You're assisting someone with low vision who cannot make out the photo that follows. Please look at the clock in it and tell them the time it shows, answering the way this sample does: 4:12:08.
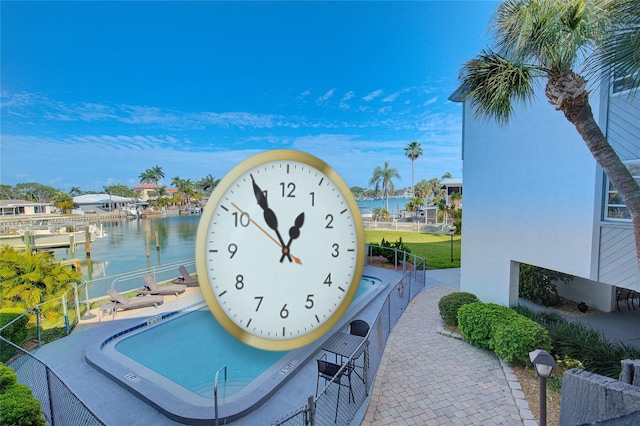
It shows 12:54:51
